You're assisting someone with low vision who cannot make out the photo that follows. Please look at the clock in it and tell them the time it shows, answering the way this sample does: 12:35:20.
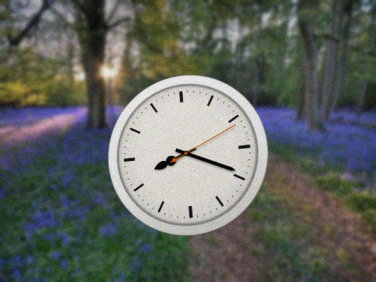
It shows 8:19:11
